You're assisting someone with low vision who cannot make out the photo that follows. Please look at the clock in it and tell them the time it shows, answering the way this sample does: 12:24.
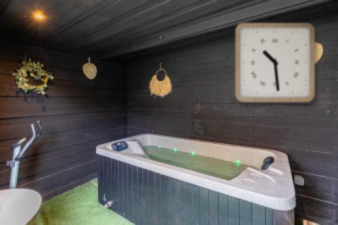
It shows 10:29
